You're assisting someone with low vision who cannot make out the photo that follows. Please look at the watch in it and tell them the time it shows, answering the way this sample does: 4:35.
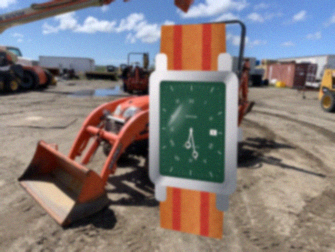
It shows 6:28
